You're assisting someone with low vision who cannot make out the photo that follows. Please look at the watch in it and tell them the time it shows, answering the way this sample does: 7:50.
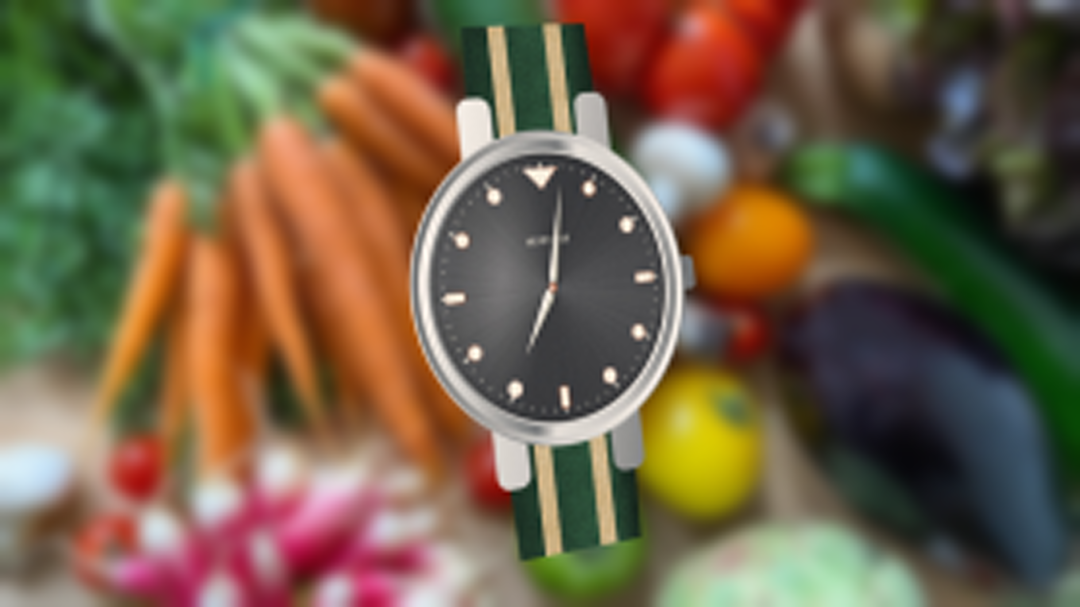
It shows 7:02
